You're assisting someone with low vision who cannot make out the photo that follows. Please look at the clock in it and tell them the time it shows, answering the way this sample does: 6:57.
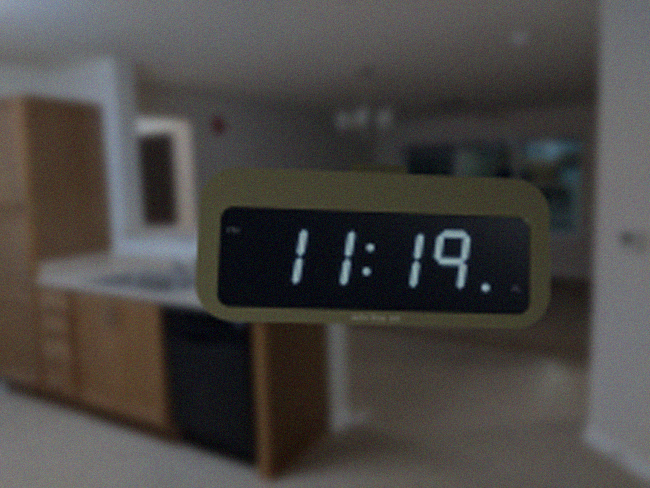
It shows 11:19
